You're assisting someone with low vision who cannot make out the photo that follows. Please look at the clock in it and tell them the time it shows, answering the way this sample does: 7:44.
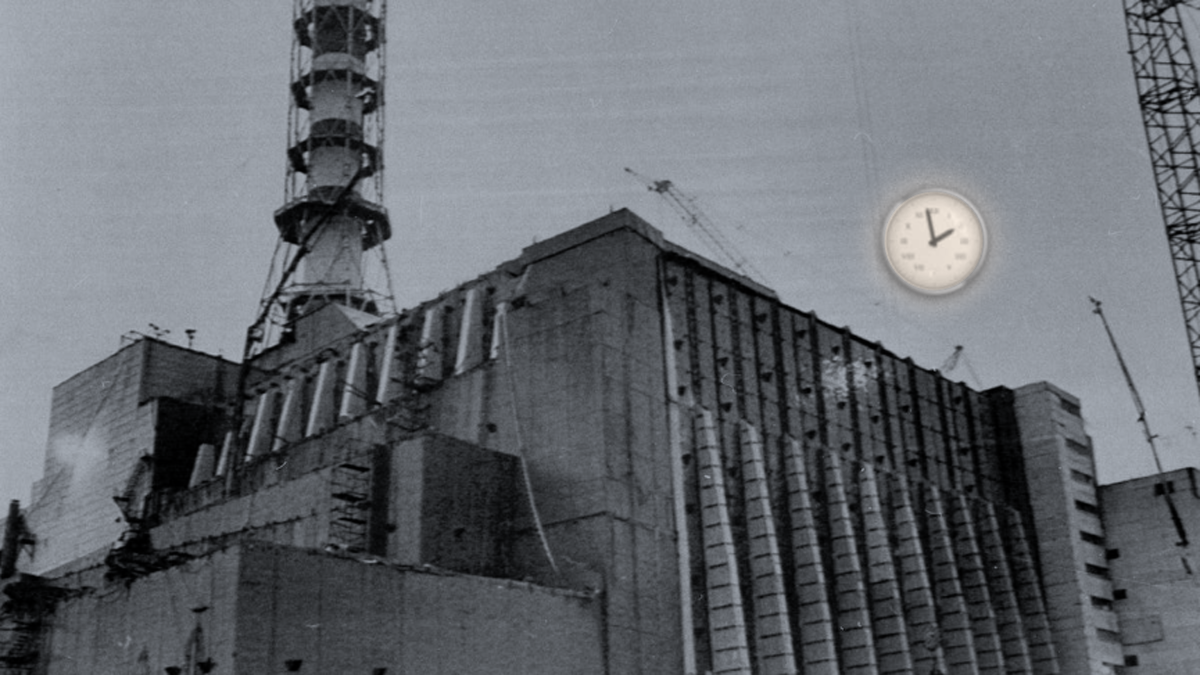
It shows 1:58
